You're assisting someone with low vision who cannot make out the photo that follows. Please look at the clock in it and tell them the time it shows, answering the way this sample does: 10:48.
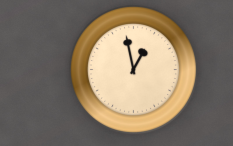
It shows 12:58
